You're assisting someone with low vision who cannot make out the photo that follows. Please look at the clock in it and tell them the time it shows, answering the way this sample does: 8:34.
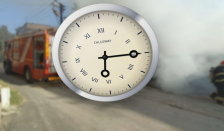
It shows 6:15
